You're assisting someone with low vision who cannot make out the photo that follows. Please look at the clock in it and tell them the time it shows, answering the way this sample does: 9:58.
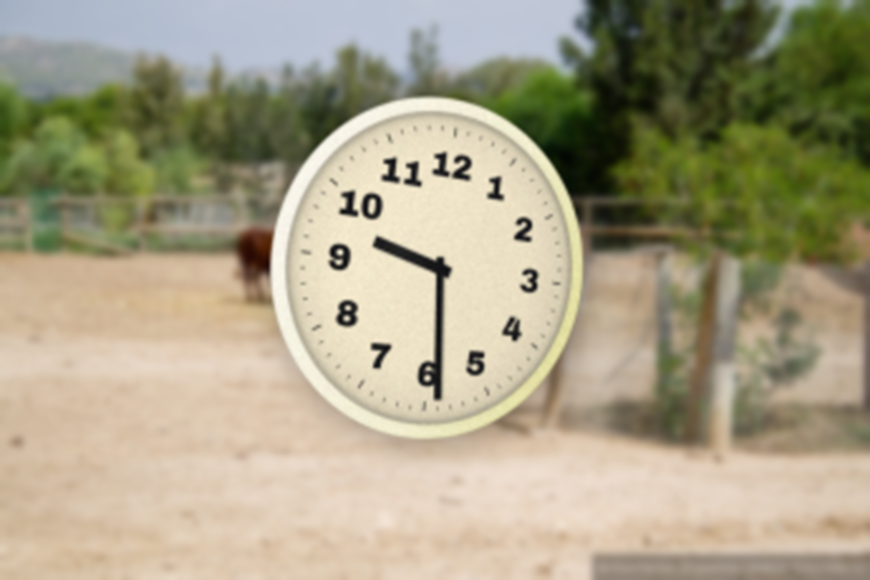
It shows 9:29
